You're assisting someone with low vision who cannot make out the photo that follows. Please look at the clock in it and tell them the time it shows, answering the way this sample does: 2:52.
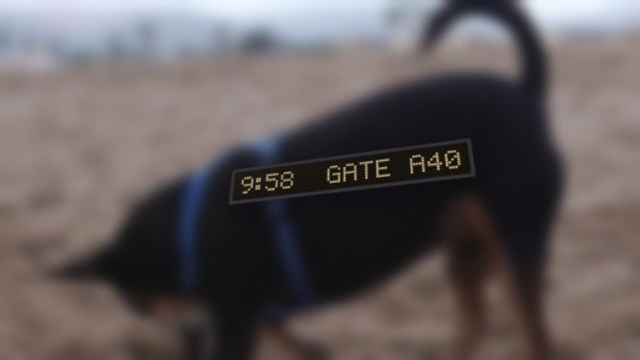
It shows 9:58
